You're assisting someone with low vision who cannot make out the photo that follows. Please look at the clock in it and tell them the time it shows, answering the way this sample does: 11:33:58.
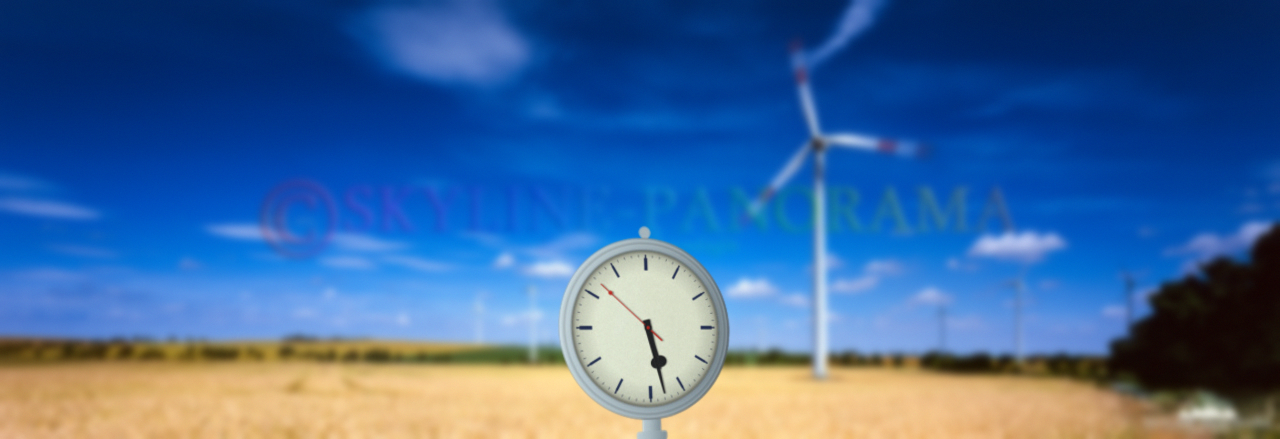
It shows 5:27:52
